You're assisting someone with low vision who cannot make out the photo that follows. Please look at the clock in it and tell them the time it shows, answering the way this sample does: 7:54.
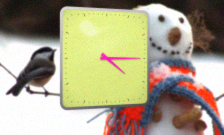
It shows 4:15
